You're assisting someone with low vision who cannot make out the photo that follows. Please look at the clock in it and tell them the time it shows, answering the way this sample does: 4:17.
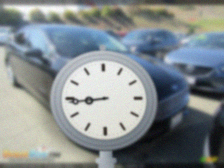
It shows 8:44
